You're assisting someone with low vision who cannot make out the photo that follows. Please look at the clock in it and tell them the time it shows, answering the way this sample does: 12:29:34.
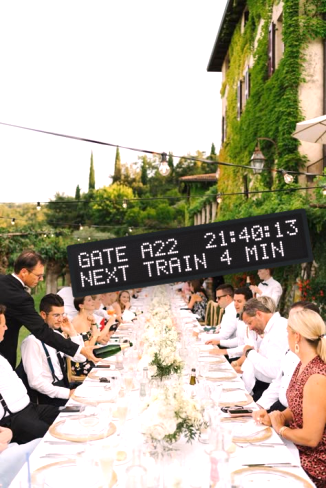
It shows 21:40:13
